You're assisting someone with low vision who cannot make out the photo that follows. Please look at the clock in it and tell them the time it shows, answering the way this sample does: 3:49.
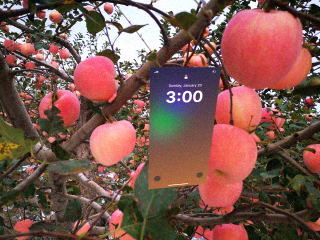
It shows 3:00
